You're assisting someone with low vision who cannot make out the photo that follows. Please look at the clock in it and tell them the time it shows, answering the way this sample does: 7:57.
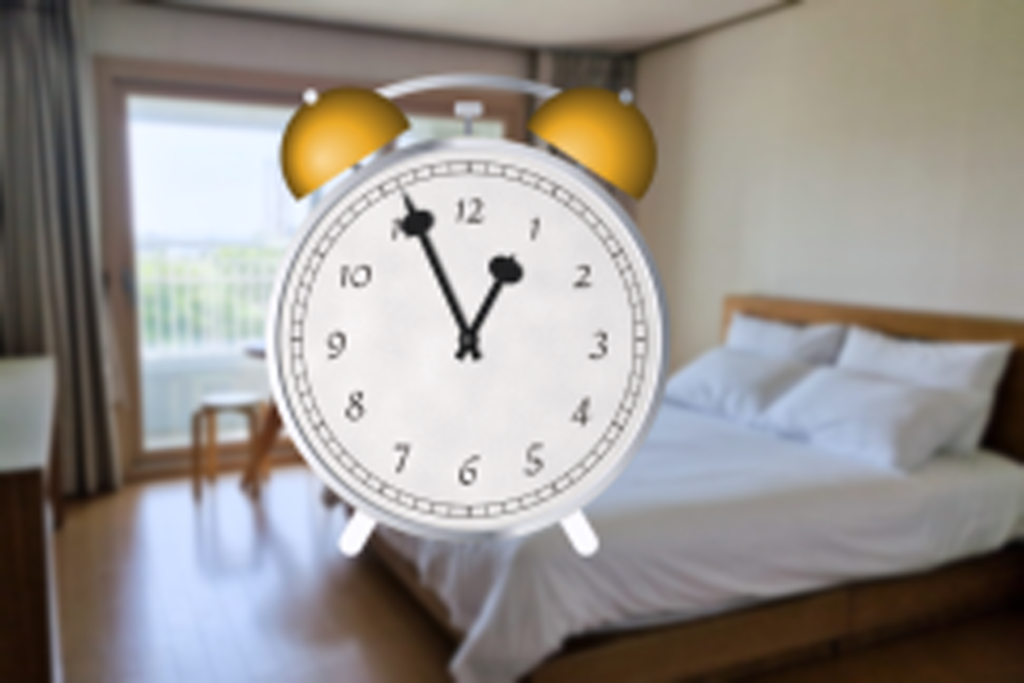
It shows 12:56
